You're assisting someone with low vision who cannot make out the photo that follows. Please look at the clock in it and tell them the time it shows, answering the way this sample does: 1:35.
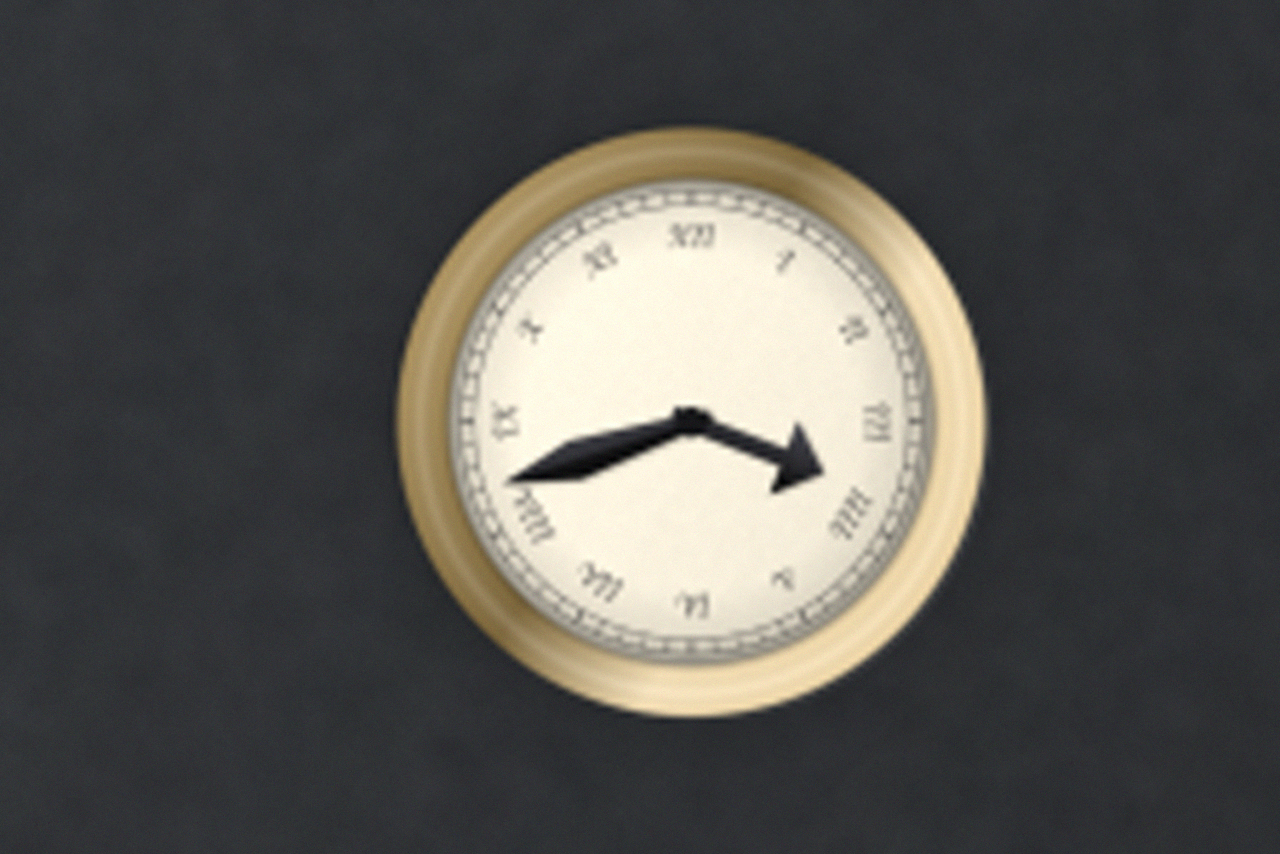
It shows 3:42
